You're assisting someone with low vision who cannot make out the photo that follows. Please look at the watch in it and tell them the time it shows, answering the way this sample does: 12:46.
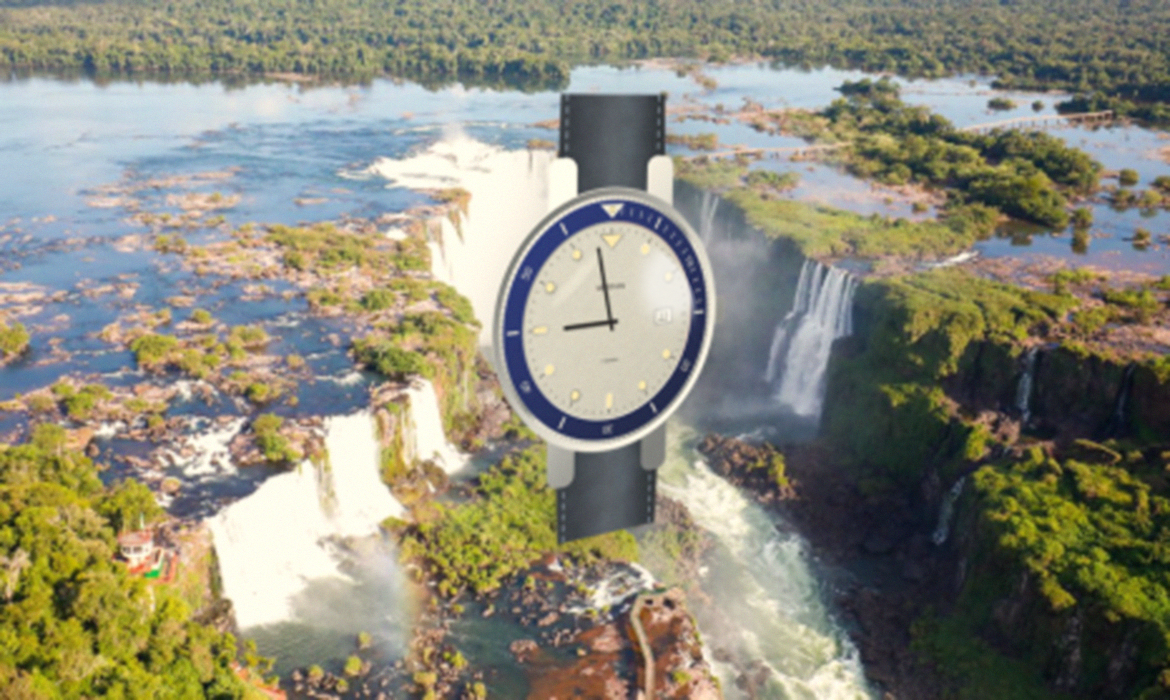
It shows 8:58
